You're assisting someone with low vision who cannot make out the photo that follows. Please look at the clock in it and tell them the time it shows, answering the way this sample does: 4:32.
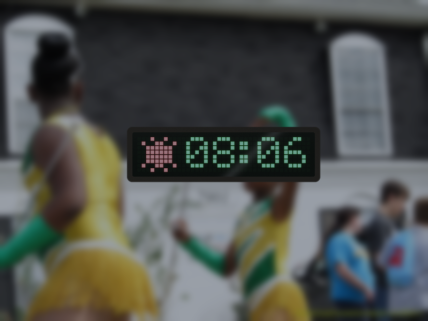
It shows 8:06
